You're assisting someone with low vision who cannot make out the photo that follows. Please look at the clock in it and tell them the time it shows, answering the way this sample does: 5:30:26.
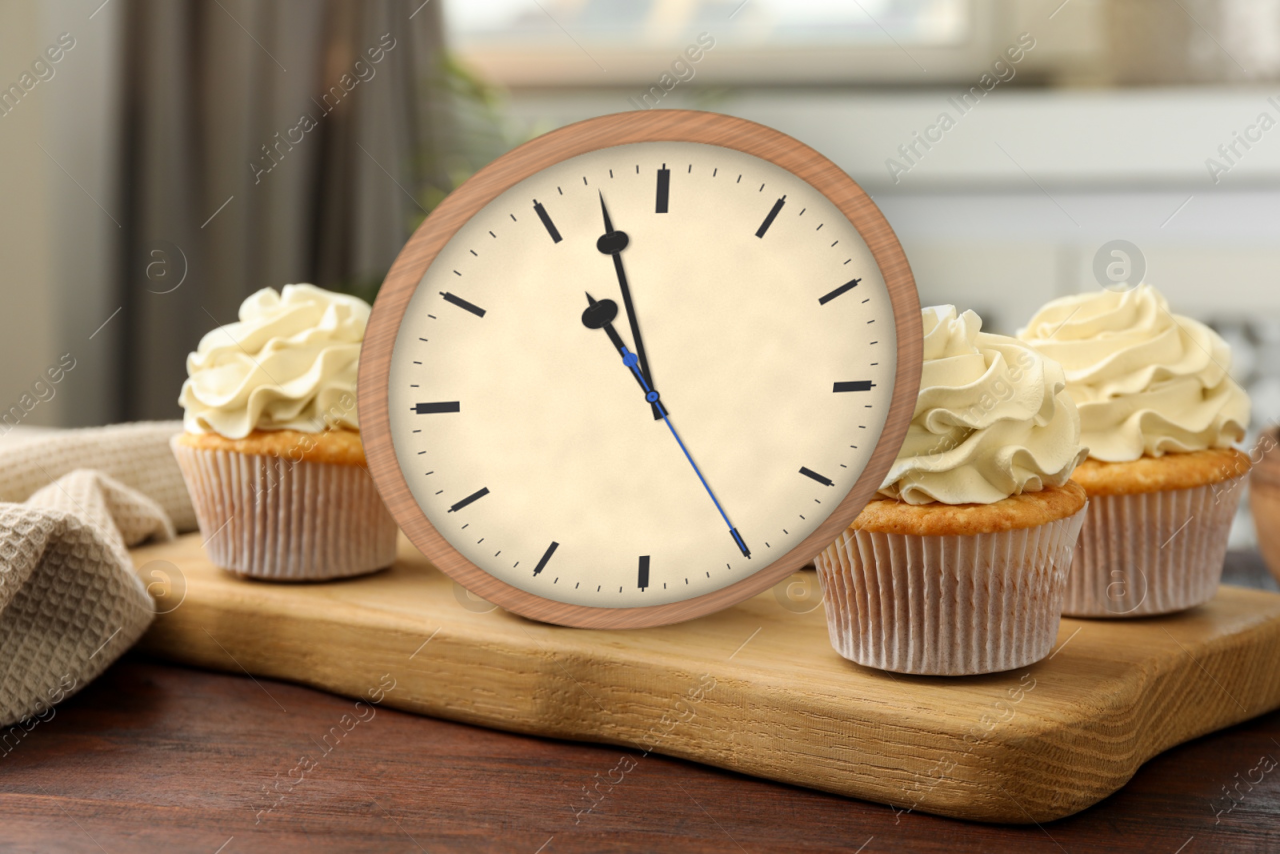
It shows 10:57:25
